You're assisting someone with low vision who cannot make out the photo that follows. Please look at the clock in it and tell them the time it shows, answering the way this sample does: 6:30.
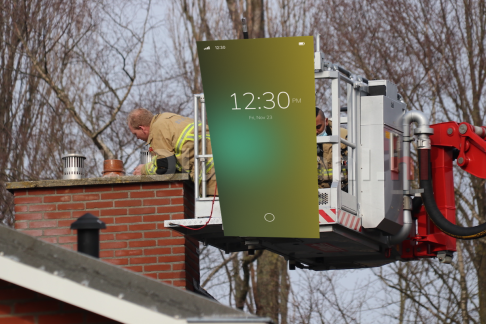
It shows 12:30
